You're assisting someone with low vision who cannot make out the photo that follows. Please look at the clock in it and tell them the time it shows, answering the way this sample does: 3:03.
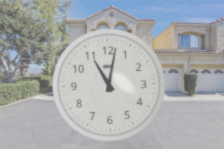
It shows 11:02
